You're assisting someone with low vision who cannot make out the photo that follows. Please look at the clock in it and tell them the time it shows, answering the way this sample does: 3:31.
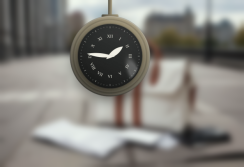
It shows 1:46
